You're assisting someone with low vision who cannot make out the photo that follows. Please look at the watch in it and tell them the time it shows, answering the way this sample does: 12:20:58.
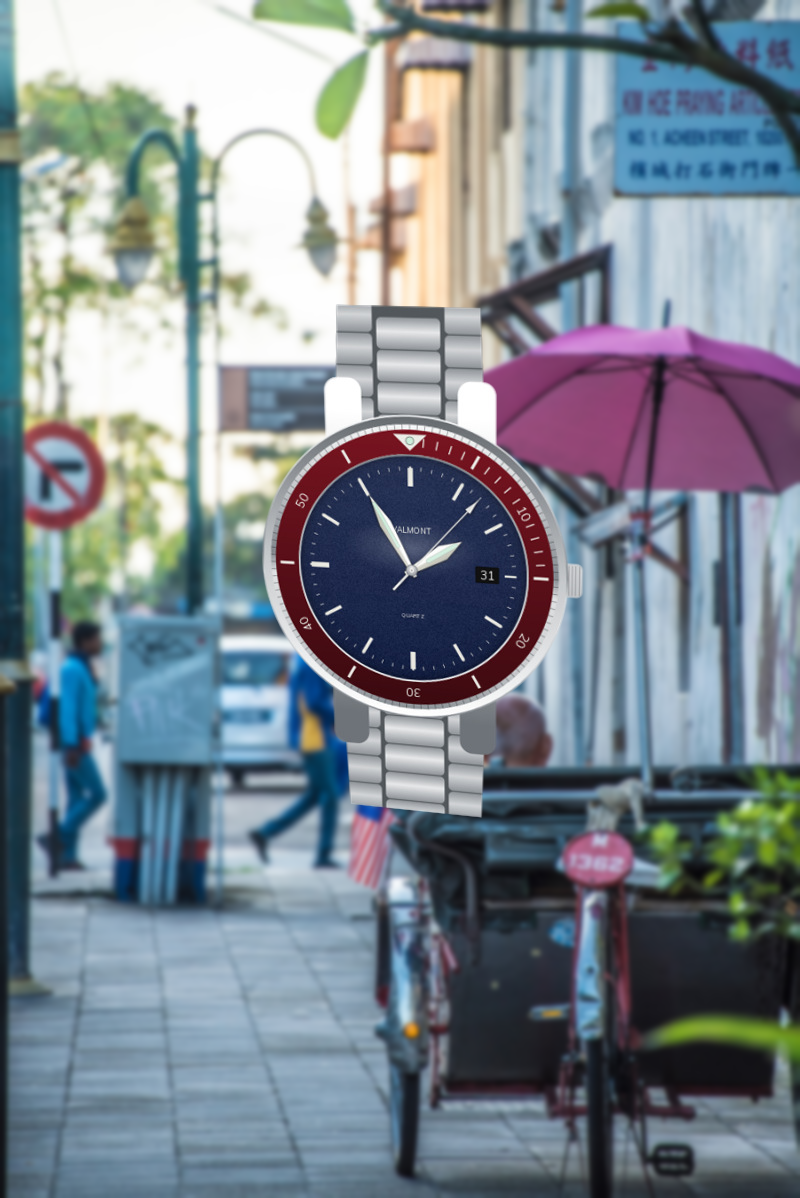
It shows 1:55:07
